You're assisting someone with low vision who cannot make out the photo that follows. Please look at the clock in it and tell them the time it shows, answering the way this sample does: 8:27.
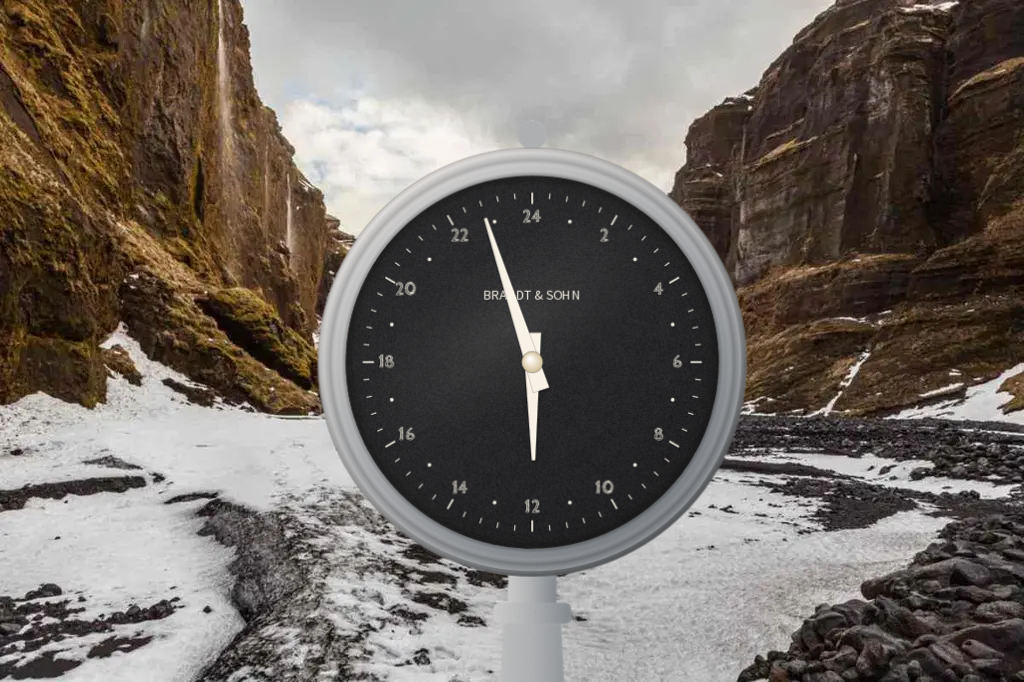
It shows 11:57
